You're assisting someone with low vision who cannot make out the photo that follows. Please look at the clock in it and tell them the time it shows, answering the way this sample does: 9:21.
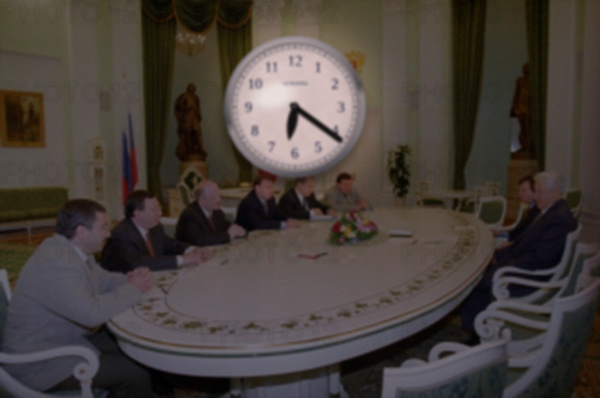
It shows 6:21
